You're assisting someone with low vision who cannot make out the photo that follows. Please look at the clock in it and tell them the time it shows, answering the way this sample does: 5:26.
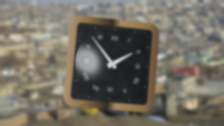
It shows 1:53
